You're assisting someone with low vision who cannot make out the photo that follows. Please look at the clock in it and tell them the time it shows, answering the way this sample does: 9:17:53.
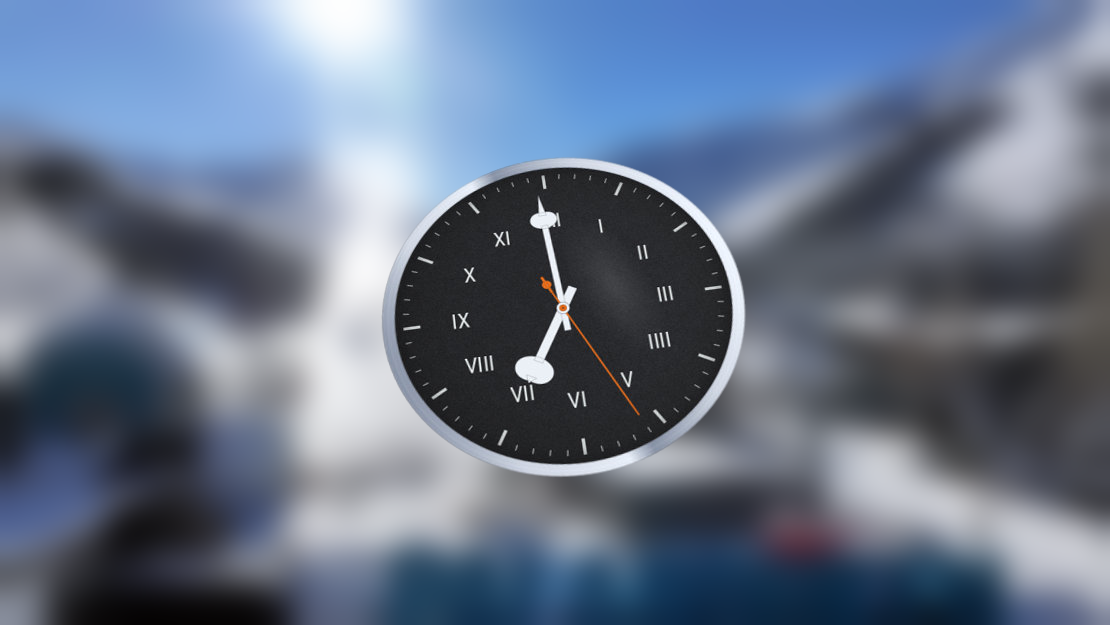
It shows 6:59:26
